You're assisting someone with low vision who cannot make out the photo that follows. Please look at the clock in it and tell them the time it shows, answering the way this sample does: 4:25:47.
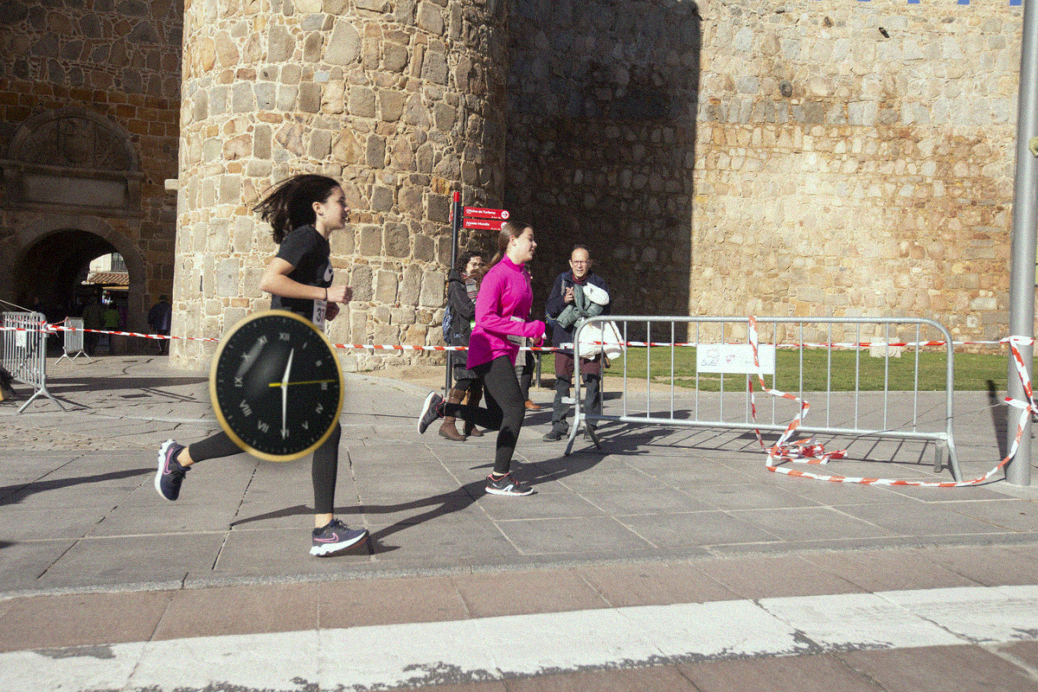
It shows 12:30:14
